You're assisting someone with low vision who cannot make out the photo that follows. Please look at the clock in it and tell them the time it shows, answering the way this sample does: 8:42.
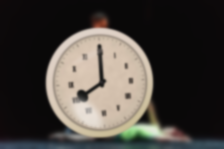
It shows 8:00
